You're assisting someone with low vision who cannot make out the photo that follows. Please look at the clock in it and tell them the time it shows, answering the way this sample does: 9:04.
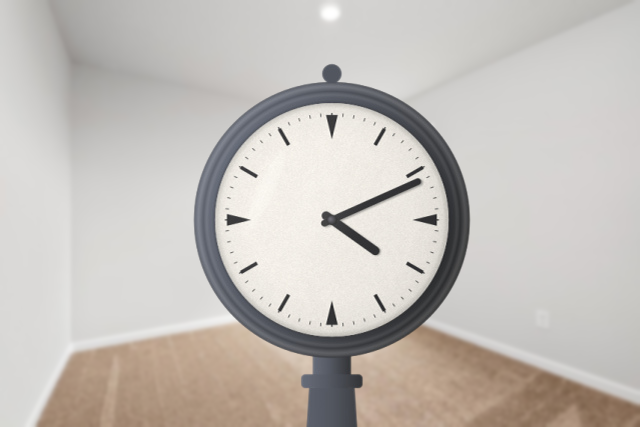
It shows 4:11
